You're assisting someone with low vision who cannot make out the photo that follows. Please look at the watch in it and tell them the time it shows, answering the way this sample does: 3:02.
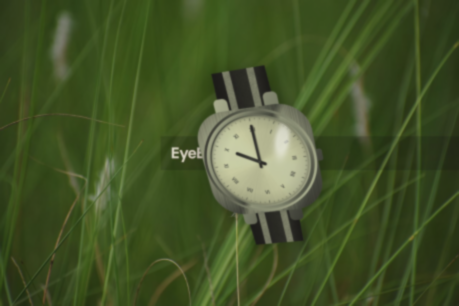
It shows 10:00
